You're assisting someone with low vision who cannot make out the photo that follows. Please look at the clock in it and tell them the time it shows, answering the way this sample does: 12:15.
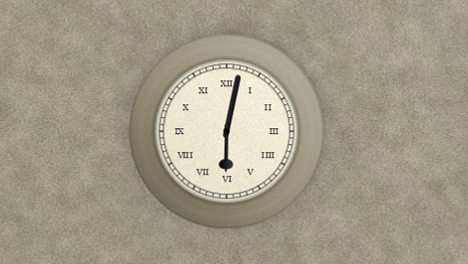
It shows 6:02
